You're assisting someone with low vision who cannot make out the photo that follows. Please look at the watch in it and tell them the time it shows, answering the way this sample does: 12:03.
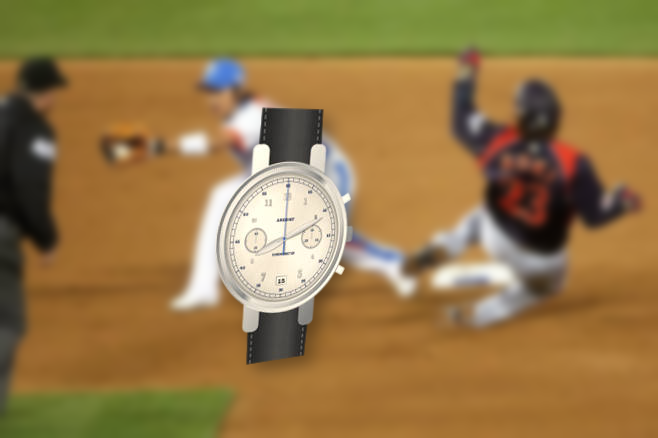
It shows 8:11
